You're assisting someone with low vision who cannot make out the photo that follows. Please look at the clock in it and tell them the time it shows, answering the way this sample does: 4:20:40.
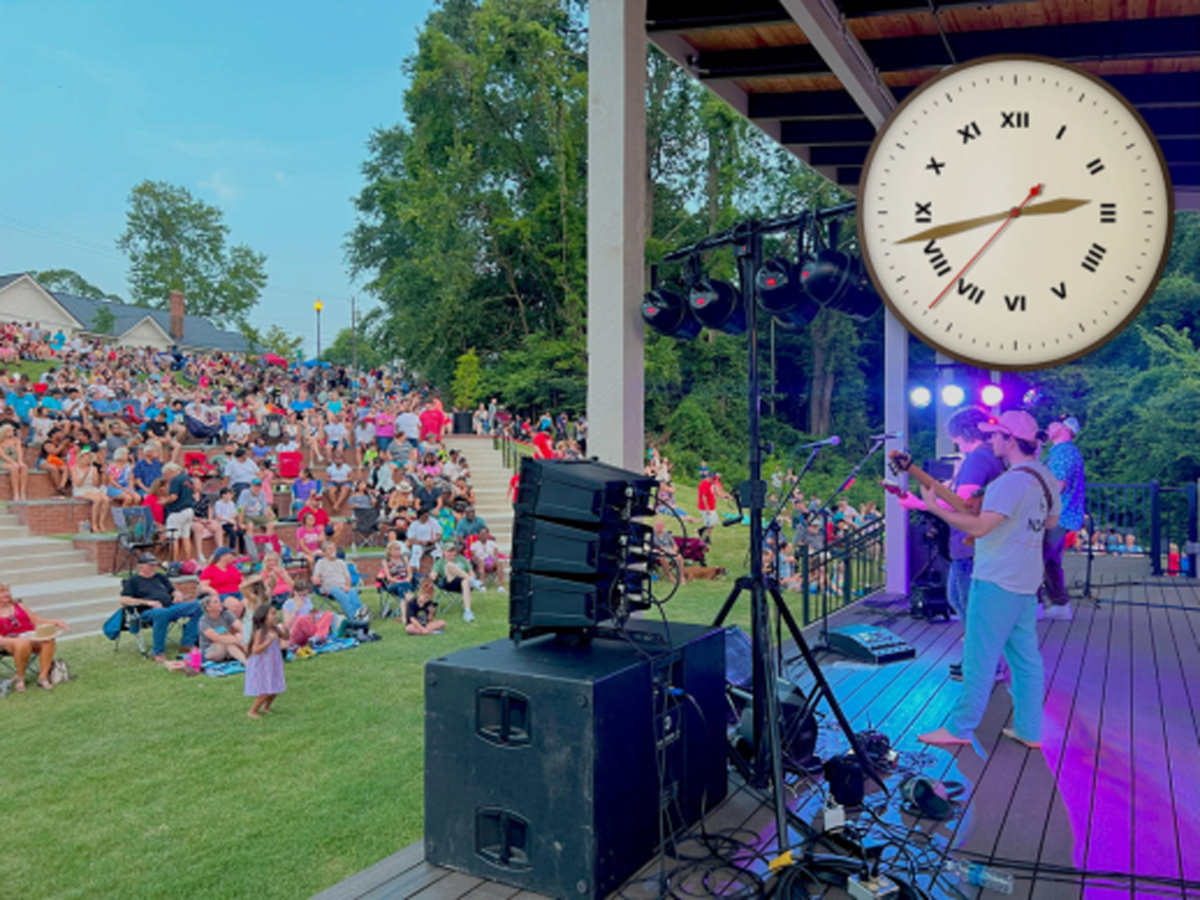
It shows 2:42:37
